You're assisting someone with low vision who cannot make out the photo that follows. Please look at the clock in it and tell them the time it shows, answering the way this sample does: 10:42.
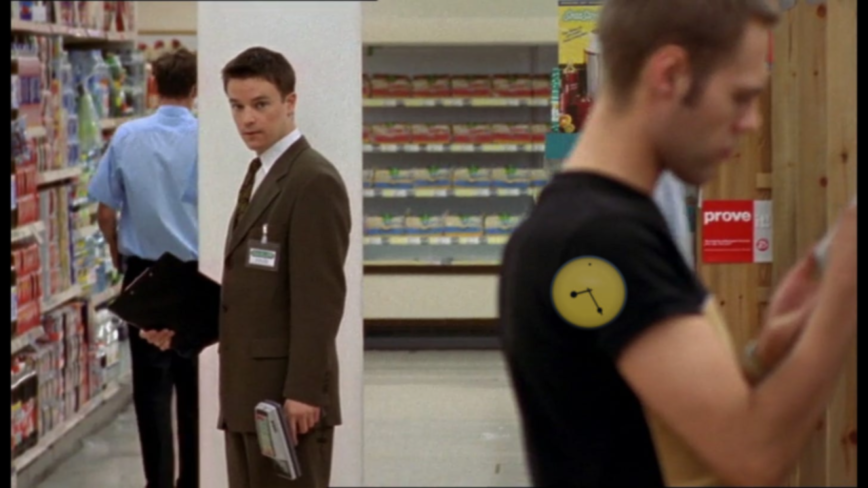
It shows 8:25
